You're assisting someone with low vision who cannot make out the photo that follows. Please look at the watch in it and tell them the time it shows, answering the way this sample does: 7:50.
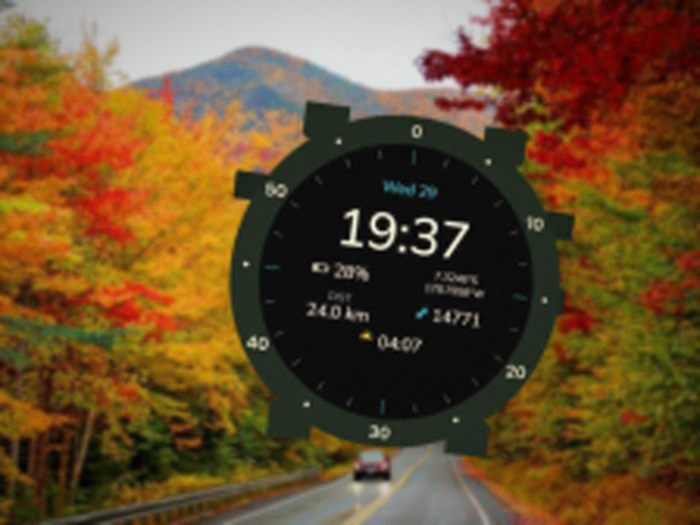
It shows 19:37
